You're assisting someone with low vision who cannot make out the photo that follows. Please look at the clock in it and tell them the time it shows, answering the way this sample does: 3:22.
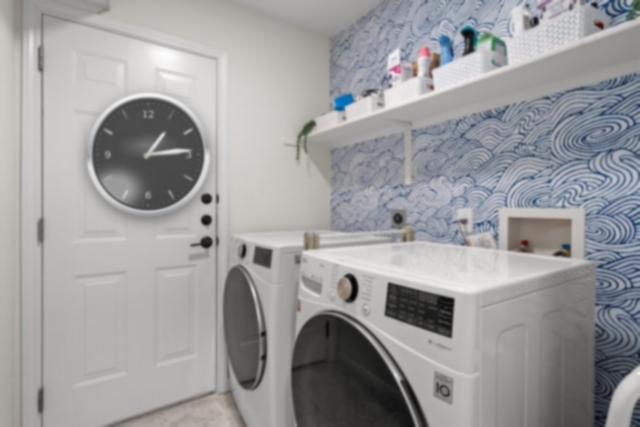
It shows 1:14
